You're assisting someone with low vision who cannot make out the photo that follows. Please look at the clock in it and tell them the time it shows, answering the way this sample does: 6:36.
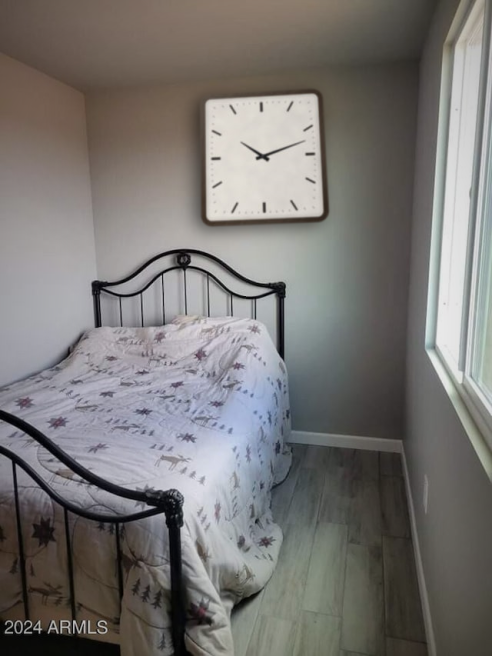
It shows 10:12
